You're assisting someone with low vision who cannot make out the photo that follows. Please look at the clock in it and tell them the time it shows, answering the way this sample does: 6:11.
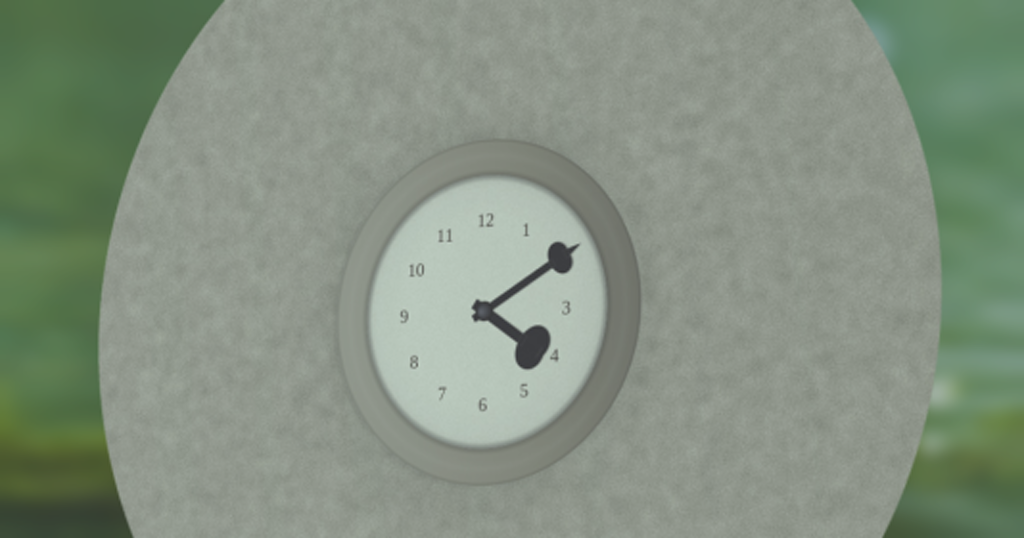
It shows 4:10
